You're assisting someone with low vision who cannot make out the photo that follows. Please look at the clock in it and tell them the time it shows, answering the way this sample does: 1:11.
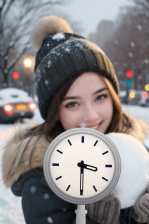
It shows 3:30
